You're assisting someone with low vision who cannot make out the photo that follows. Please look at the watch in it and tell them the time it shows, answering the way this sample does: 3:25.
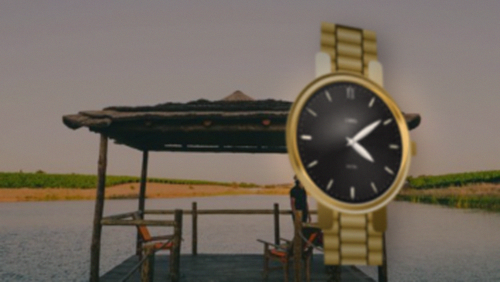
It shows 4:09
